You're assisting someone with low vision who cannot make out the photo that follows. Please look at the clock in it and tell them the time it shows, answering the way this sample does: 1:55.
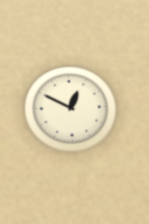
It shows 12:50
